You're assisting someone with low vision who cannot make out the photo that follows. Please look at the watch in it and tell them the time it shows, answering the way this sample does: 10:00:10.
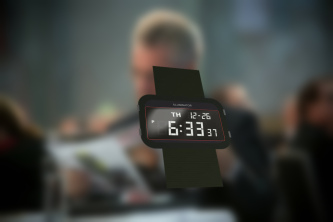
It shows 6:33:37
